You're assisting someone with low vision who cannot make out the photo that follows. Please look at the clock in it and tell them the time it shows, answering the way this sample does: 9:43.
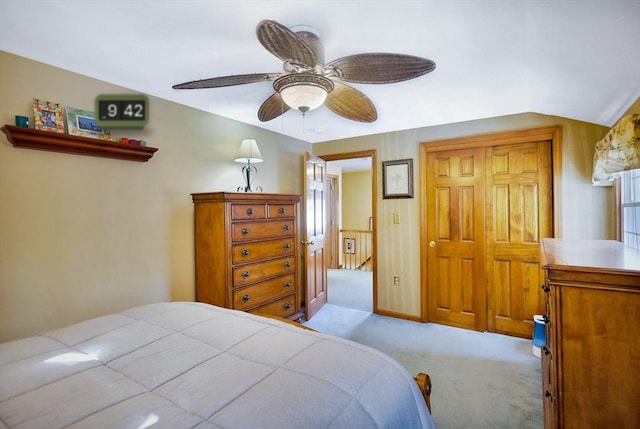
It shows 9:42
